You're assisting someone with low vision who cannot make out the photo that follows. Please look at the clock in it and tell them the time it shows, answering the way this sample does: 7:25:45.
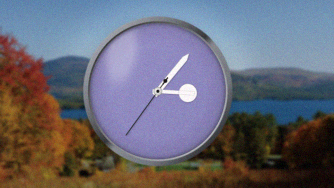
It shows 3:06:36
